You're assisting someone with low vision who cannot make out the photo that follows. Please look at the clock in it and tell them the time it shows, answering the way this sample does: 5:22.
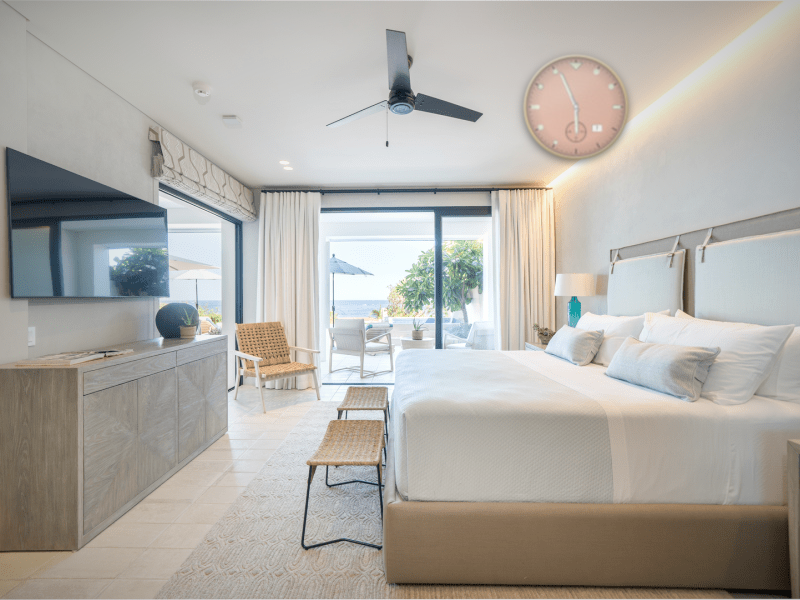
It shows 5:56
